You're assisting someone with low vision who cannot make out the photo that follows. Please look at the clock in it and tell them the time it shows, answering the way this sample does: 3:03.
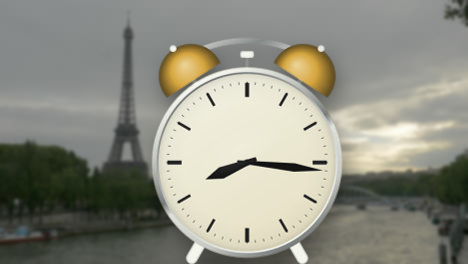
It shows 8:16
